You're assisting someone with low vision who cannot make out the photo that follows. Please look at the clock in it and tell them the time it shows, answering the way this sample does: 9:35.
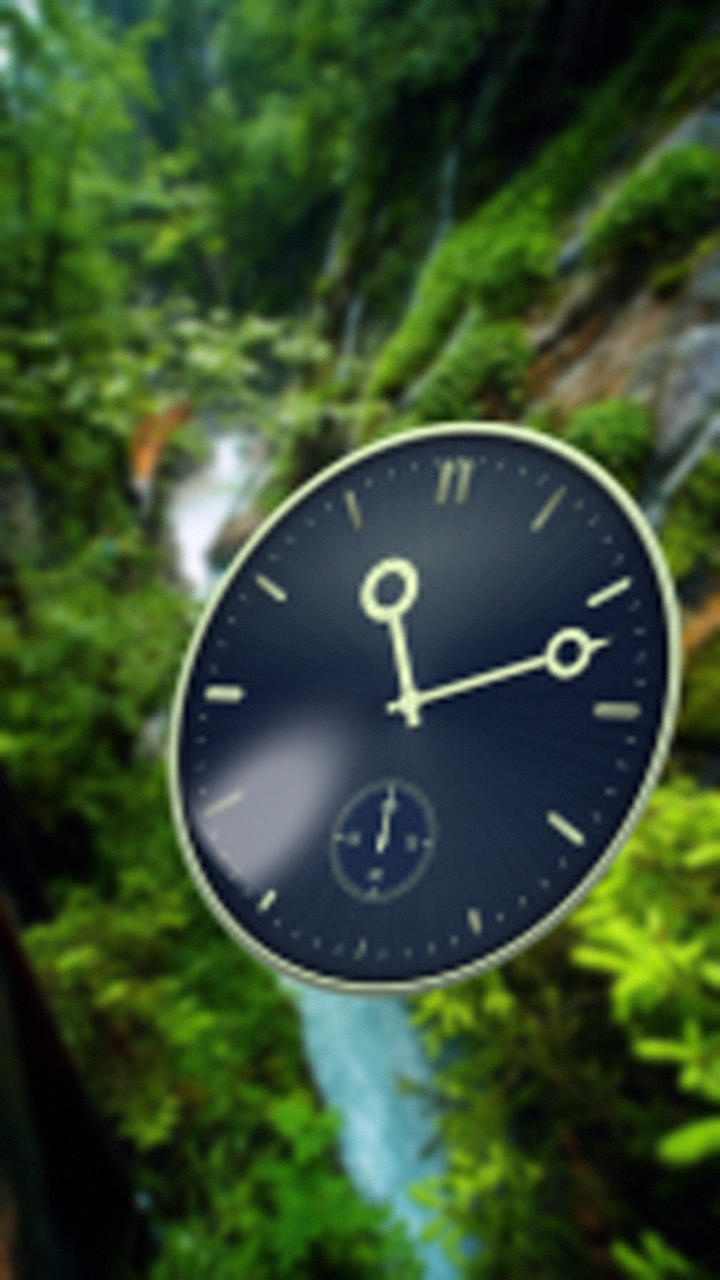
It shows 11:12
